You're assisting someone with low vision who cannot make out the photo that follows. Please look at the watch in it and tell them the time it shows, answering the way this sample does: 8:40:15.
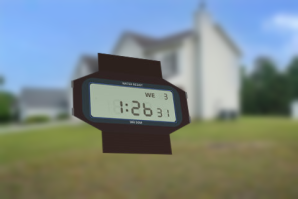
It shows 1:26:31
